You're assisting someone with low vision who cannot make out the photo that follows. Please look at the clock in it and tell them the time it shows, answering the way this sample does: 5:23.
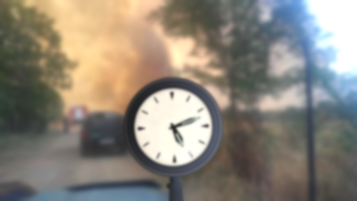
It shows 5:12
